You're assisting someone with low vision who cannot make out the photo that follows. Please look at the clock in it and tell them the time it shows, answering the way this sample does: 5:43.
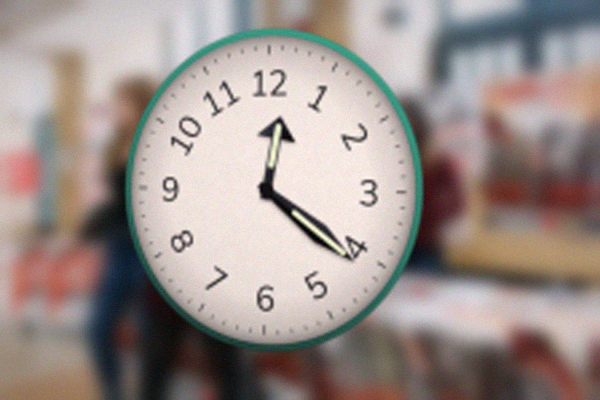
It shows 12:21
